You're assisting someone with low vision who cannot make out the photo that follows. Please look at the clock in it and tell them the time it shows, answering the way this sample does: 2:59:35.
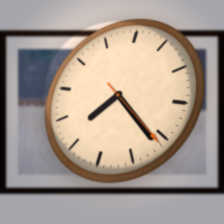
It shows 7:21:21
